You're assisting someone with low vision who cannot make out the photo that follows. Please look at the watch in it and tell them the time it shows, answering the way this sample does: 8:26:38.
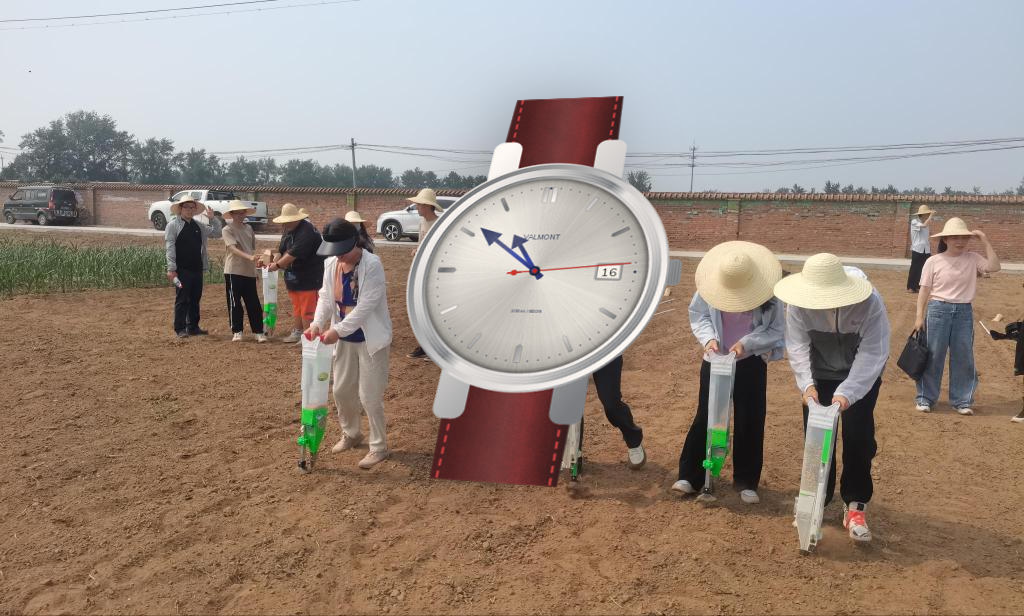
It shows 10:51:14
